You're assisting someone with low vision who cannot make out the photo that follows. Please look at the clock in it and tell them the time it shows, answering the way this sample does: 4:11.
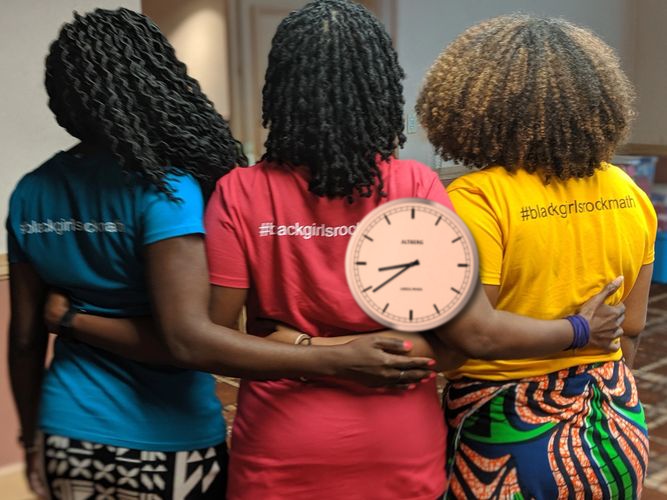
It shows 8:39
